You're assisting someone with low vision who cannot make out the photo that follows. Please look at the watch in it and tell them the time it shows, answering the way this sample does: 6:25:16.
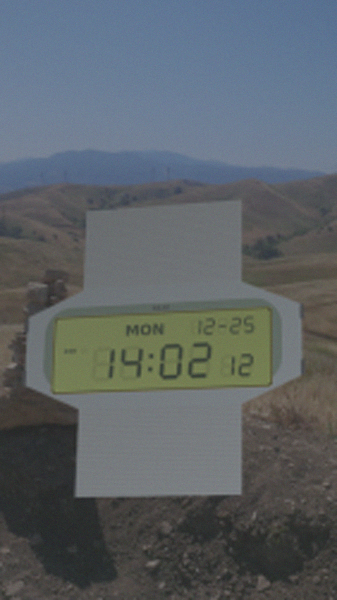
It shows 14:02:12
